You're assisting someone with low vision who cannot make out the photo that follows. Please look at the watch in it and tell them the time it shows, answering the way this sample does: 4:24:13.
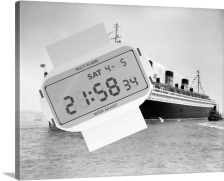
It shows 21:58:34
